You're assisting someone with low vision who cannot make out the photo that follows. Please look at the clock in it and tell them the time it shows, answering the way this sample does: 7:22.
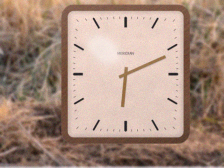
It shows 6:11
